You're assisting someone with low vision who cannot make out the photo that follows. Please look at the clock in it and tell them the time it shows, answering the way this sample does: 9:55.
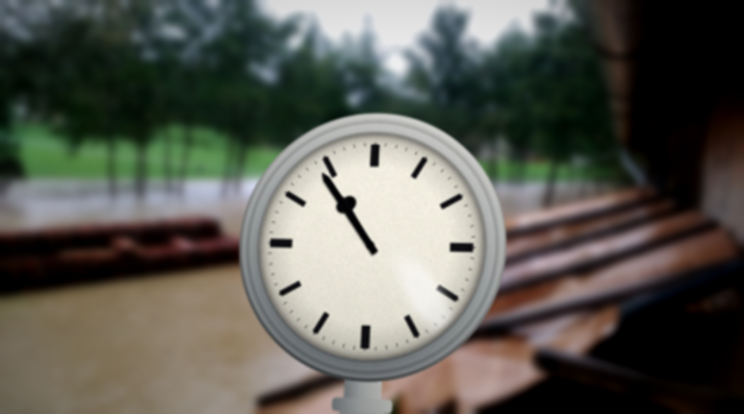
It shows 10:54
